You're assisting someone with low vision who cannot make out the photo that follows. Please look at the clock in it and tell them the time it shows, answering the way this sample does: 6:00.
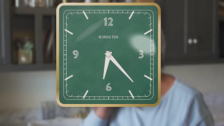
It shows 6:23
